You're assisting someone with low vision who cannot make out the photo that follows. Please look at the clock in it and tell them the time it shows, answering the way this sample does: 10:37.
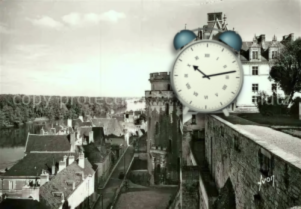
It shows 10:13
